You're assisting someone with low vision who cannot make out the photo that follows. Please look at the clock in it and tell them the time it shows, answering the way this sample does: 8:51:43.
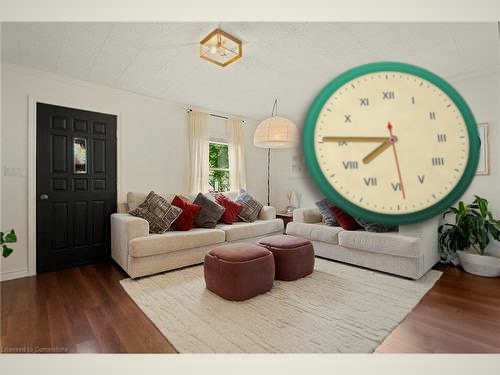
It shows 7:45:29
